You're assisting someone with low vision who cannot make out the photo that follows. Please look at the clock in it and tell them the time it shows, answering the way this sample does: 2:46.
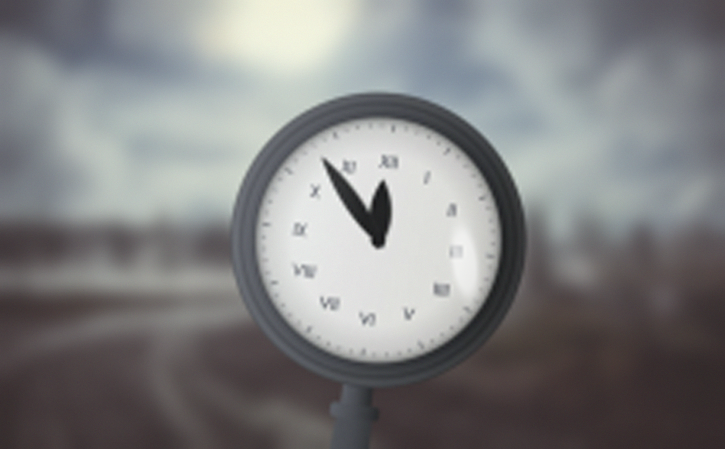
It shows 11:53
